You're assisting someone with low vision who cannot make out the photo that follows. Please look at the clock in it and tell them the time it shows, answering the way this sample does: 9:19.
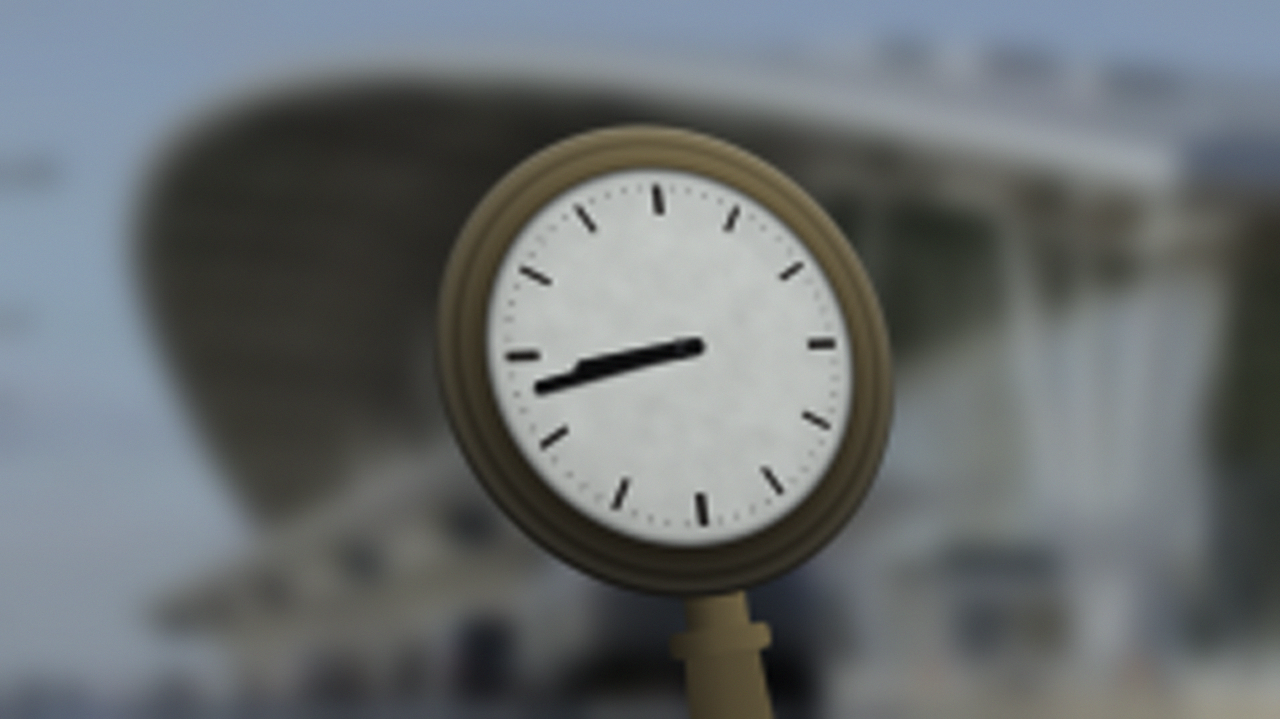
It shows 8:43
